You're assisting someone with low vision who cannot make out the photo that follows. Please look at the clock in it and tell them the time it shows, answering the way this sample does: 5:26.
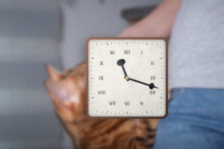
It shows 11:18
